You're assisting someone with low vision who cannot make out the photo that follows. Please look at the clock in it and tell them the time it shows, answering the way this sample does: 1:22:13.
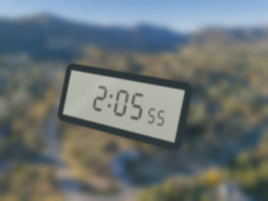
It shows 2:05:55
